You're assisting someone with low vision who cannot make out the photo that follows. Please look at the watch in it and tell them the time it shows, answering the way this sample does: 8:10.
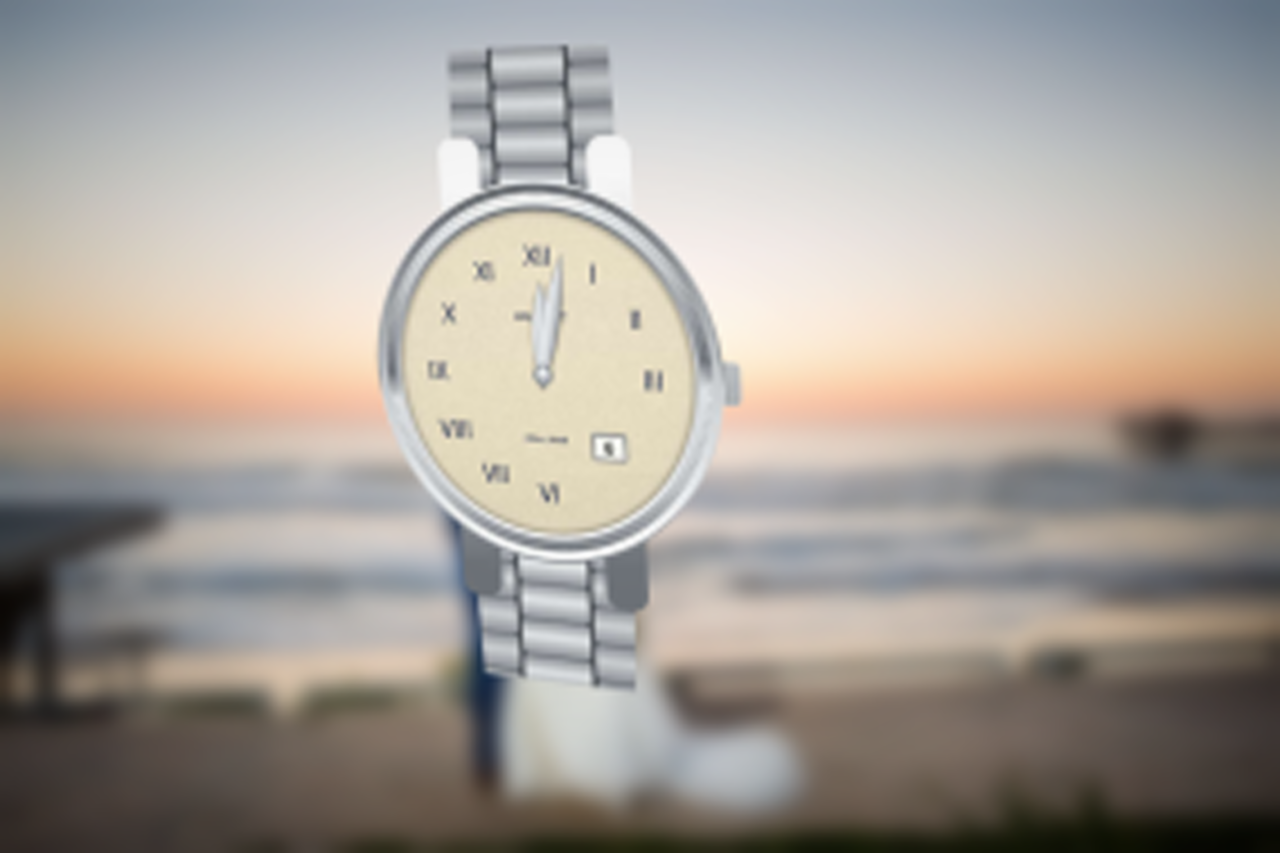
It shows 12:02
